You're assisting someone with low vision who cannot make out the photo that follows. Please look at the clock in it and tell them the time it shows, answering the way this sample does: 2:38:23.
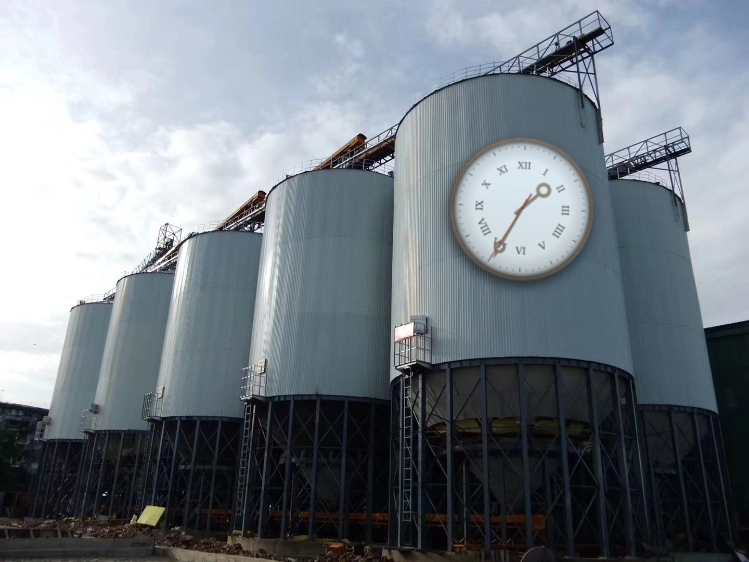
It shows 1:34:35
